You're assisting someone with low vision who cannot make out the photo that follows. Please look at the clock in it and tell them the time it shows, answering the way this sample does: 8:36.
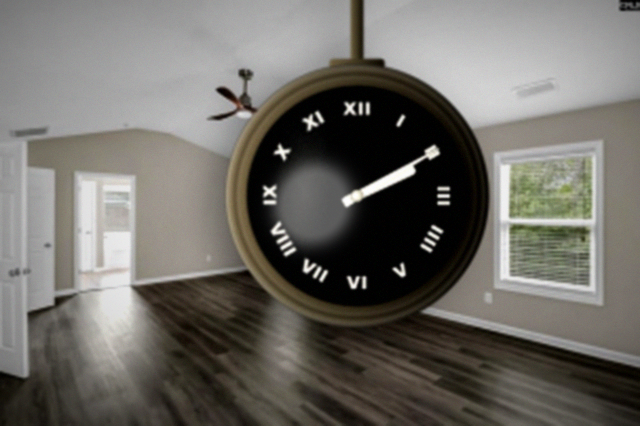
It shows 2:10
